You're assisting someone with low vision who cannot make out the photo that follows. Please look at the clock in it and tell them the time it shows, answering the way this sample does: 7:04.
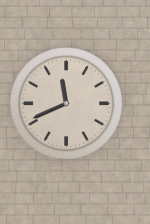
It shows 11:41
